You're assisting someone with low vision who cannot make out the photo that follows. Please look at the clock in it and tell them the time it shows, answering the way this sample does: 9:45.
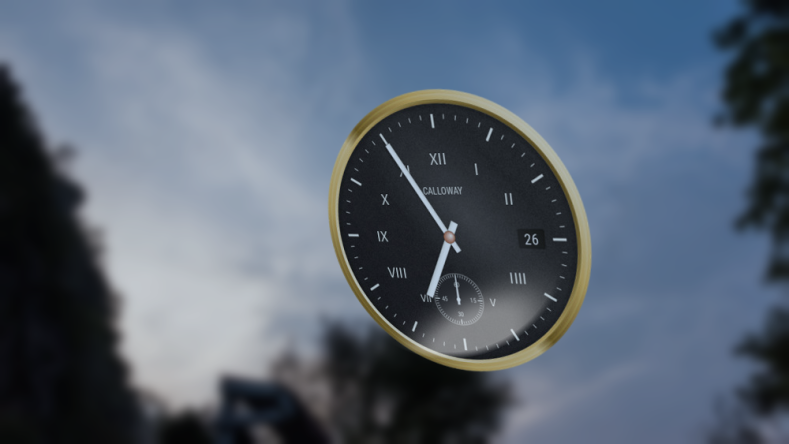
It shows 6:55
